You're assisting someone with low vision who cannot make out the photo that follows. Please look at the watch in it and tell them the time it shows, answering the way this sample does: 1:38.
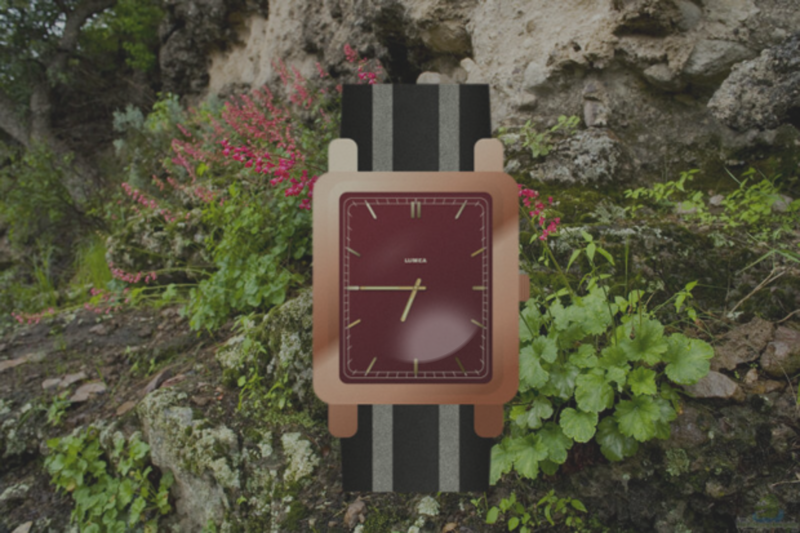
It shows 6:45
